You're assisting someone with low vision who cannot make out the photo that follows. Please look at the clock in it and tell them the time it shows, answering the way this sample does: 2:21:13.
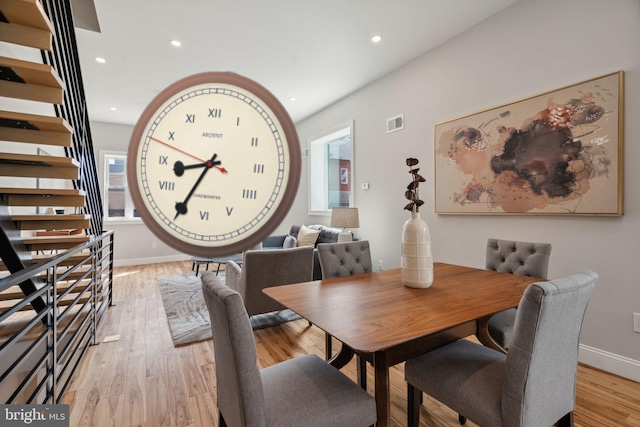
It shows 8:34:48
